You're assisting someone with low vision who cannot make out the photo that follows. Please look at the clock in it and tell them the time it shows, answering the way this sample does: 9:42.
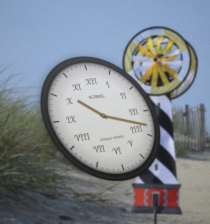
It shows 10:18
